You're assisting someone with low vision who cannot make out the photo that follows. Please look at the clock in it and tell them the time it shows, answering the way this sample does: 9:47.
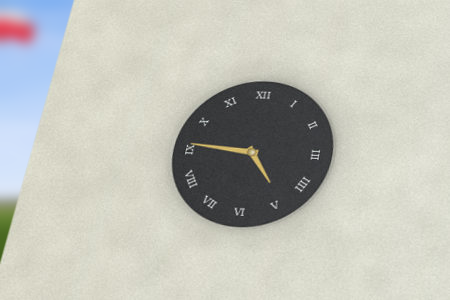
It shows 4:46
